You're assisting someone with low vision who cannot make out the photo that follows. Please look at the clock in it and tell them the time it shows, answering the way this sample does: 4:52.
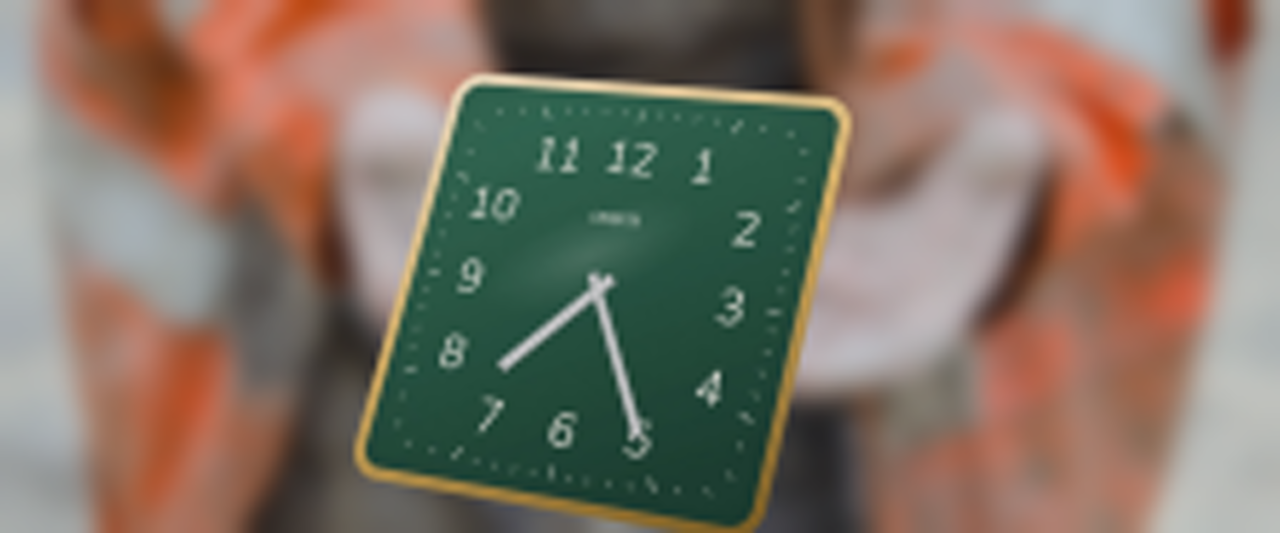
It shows 7:25
